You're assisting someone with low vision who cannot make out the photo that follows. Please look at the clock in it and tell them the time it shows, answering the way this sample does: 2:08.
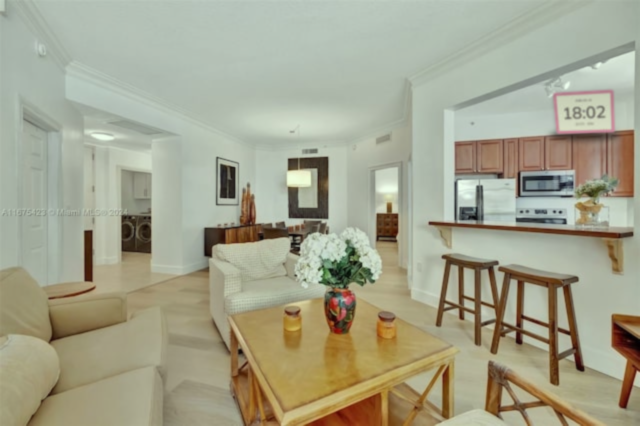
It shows 18:02
